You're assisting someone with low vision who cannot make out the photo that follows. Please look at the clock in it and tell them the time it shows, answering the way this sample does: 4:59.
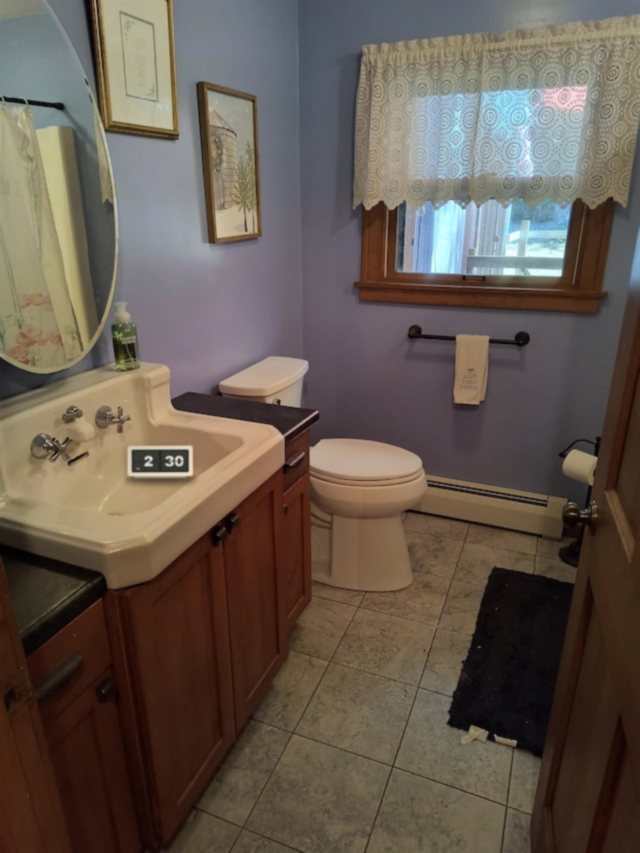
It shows 2:30
